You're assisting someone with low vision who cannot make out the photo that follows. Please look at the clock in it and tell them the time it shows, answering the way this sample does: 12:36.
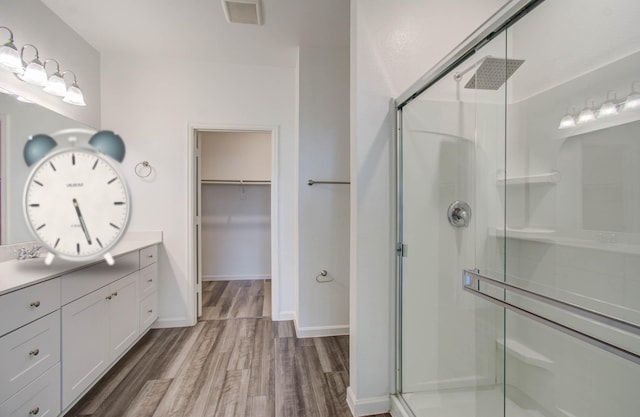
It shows 5:27
